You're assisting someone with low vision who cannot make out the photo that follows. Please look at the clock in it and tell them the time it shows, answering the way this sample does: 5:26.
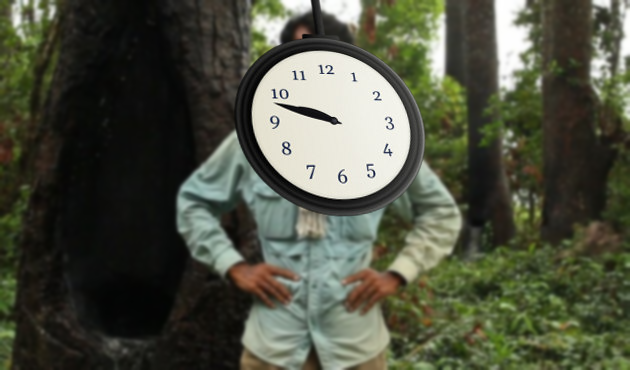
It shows 9:48
